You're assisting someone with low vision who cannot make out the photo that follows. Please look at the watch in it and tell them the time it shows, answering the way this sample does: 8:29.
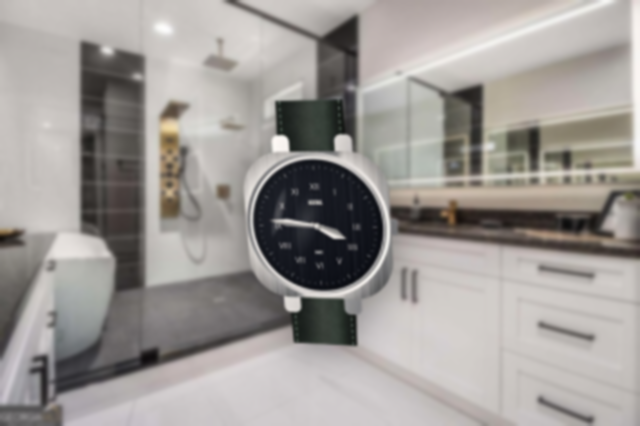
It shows 3:46
